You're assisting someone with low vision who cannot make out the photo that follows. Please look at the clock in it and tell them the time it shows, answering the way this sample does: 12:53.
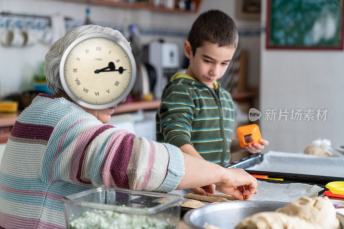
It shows 2:14
